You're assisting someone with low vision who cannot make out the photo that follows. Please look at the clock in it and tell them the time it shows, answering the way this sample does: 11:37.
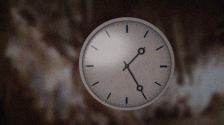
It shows 1:25
